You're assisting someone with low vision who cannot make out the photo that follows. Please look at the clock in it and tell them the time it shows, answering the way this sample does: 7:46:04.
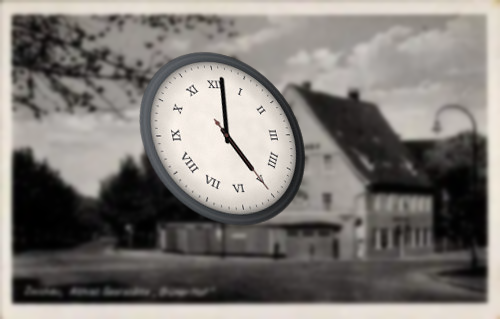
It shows 5:01:25
